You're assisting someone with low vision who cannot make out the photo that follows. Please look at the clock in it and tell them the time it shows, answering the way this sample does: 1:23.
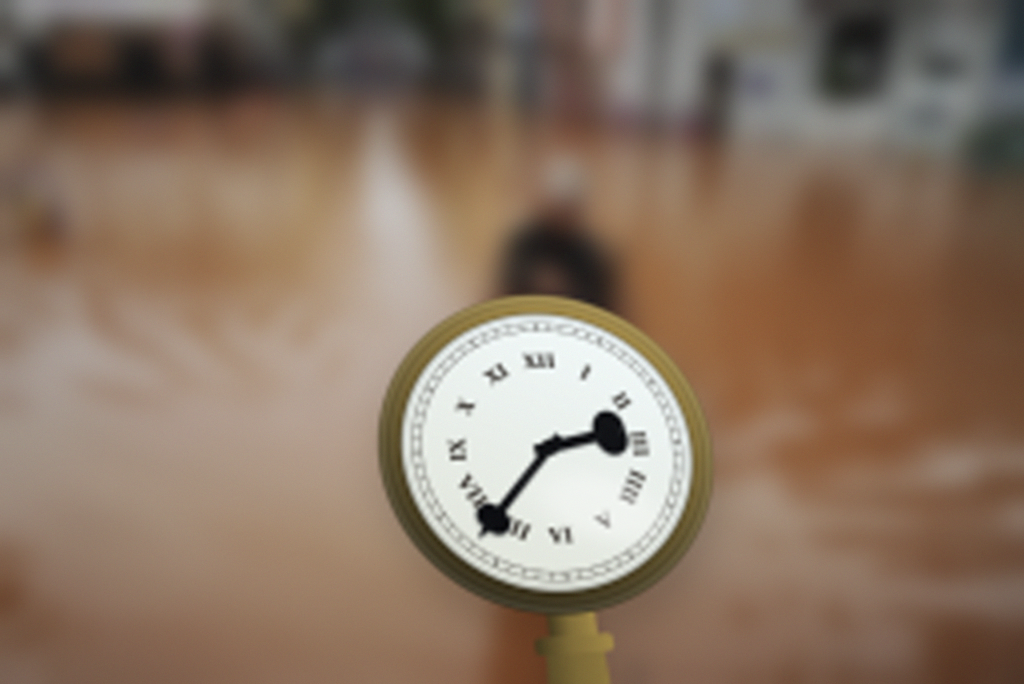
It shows 2:37
